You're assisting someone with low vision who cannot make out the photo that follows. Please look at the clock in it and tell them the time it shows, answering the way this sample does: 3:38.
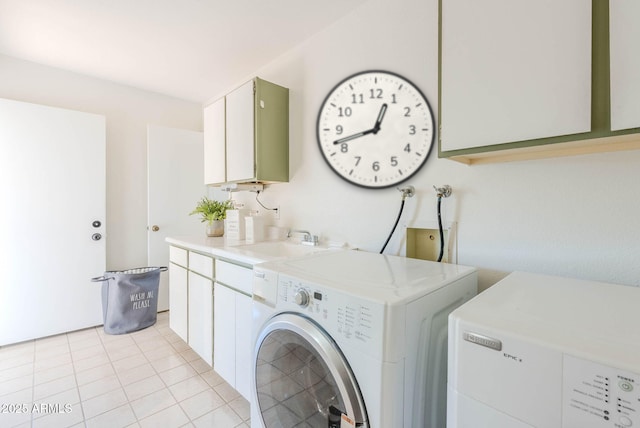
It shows 12:42
